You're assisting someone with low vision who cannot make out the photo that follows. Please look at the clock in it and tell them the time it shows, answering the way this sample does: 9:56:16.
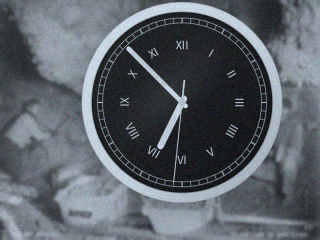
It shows 6:52:31
